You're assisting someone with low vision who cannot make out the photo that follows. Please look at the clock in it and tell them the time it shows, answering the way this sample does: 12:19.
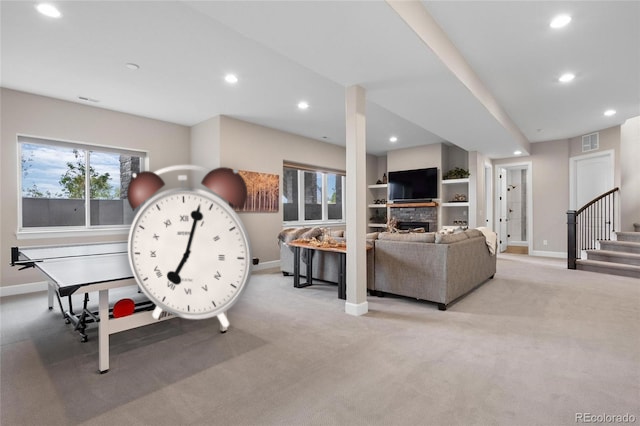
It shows 7:03
